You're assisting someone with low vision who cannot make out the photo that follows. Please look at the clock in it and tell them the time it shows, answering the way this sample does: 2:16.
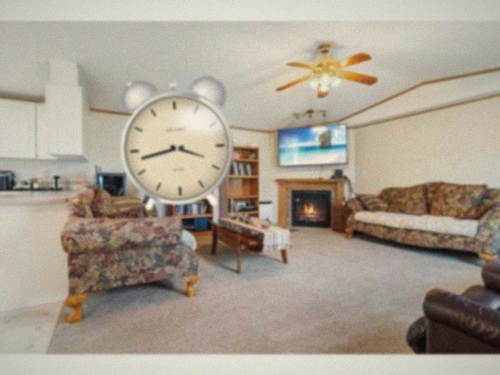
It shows 3:43
